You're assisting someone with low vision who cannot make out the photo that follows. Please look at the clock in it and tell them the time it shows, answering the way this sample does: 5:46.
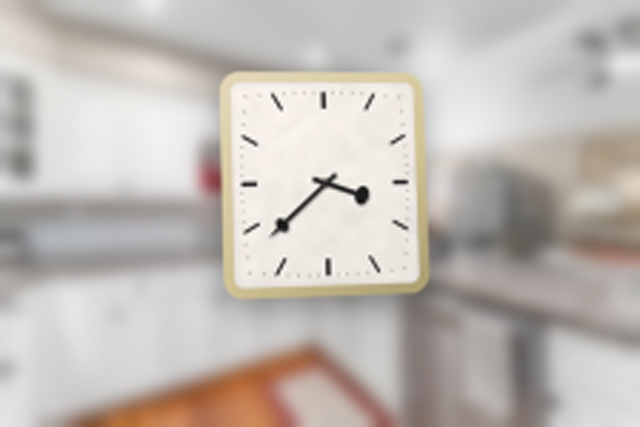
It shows 3:38
